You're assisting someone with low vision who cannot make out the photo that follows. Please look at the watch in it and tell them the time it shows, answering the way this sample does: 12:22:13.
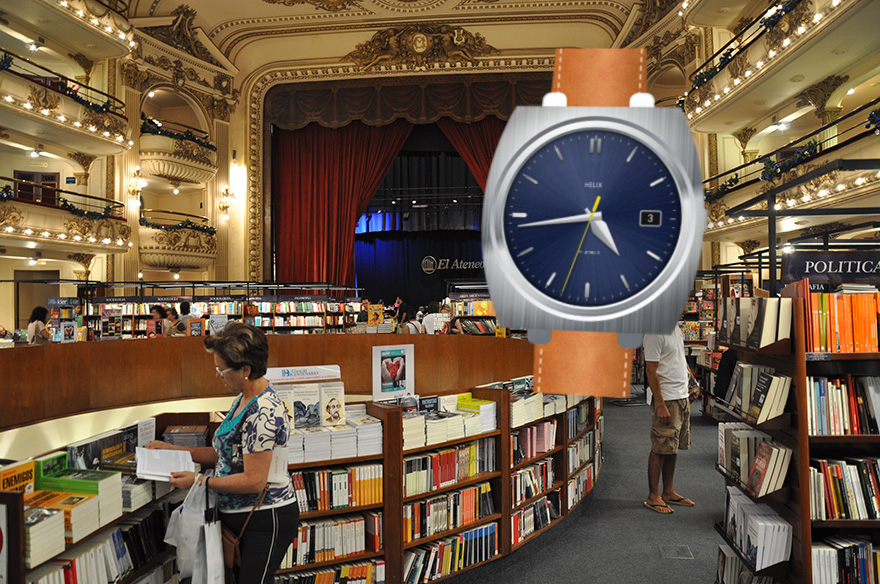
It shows 4:43:33
